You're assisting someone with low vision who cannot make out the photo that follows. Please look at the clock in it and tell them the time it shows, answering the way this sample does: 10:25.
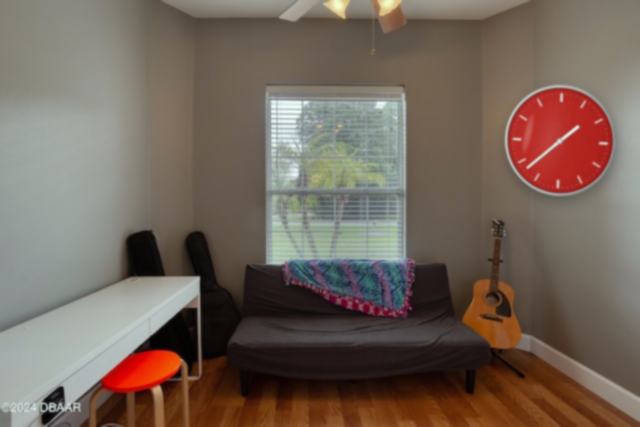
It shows 1:38
